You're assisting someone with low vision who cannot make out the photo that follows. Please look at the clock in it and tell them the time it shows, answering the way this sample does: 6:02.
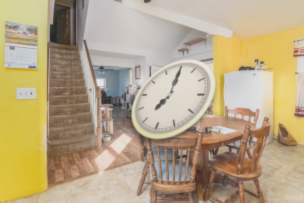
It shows 7:00
